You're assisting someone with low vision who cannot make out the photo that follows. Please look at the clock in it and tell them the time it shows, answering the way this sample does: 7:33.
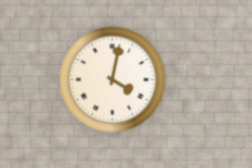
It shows 4:02
